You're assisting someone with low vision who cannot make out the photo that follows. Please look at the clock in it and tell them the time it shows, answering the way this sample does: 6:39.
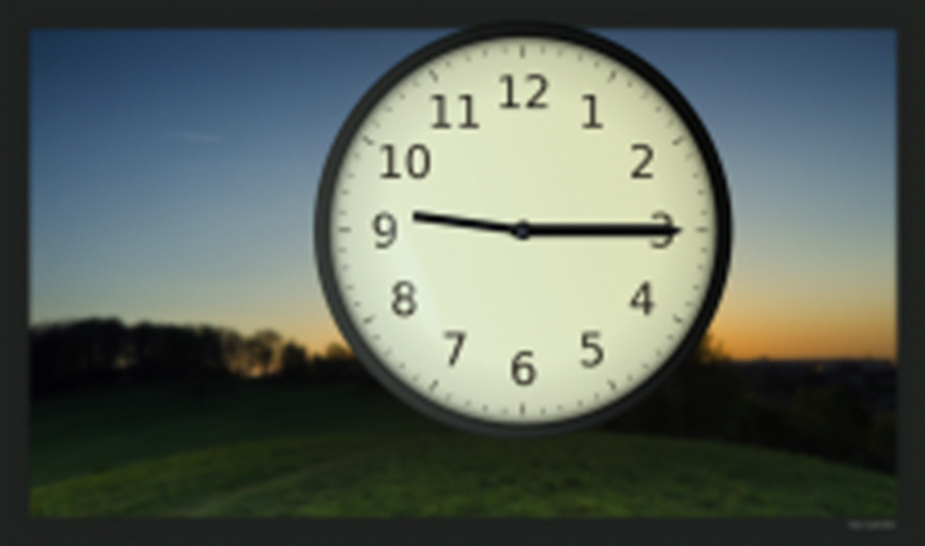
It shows 9:15
